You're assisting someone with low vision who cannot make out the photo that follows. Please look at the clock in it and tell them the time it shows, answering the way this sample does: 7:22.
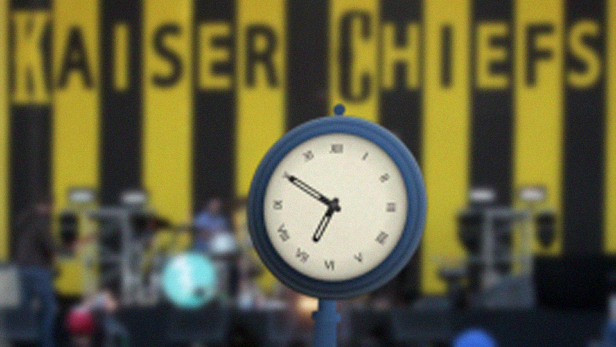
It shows 6:50
